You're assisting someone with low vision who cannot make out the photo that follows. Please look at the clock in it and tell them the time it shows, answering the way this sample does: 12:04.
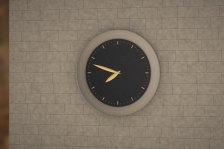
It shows 7:48
